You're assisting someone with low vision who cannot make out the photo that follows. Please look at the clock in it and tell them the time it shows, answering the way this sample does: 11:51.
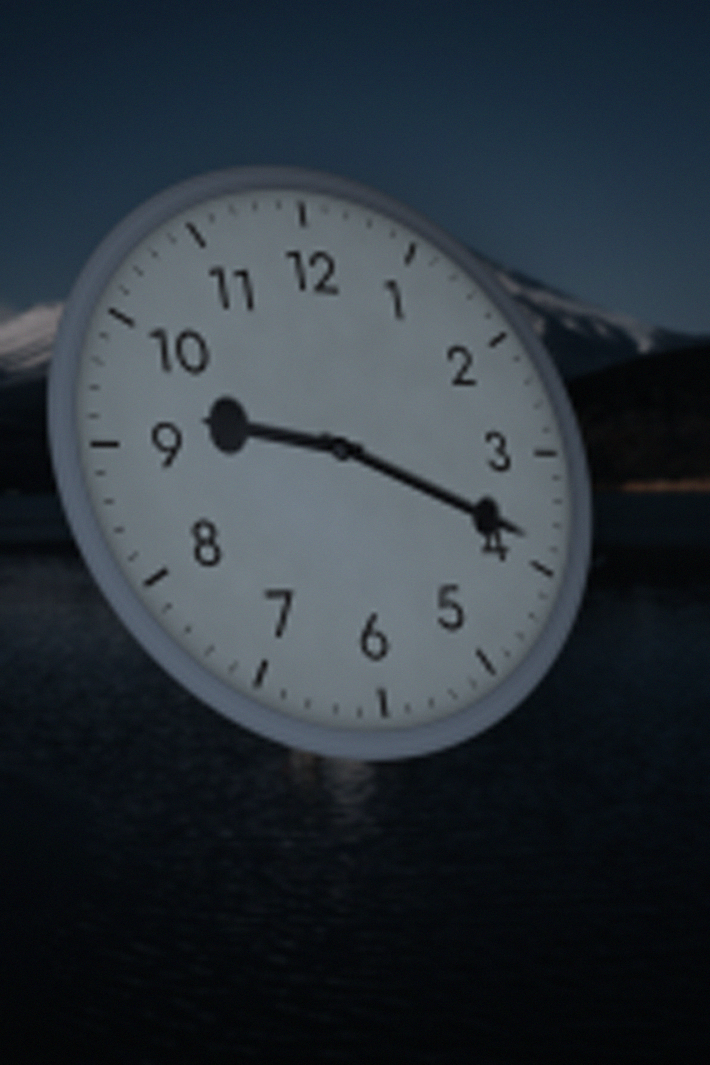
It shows 9:19
